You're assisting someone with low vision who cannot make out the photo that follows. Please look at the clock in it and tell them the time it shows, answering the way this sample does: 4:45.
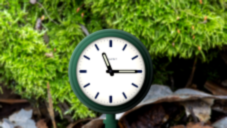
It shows 11:15
